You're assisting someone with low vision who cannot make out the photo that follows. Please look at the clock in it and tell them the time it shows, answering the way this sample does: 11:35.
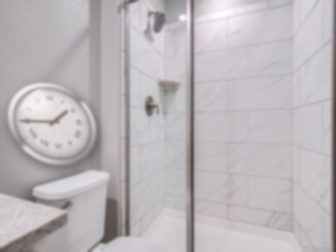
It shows 1:45
